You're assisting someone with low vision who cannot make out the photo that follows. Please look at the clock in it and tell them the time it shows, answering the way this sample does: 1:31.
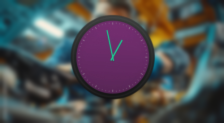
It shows 12:58
